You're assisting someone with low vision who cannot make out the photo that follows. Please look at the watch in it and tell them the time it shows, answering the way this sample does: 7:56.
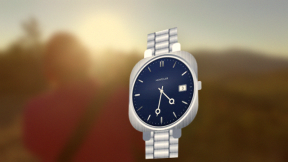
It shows 4:32
